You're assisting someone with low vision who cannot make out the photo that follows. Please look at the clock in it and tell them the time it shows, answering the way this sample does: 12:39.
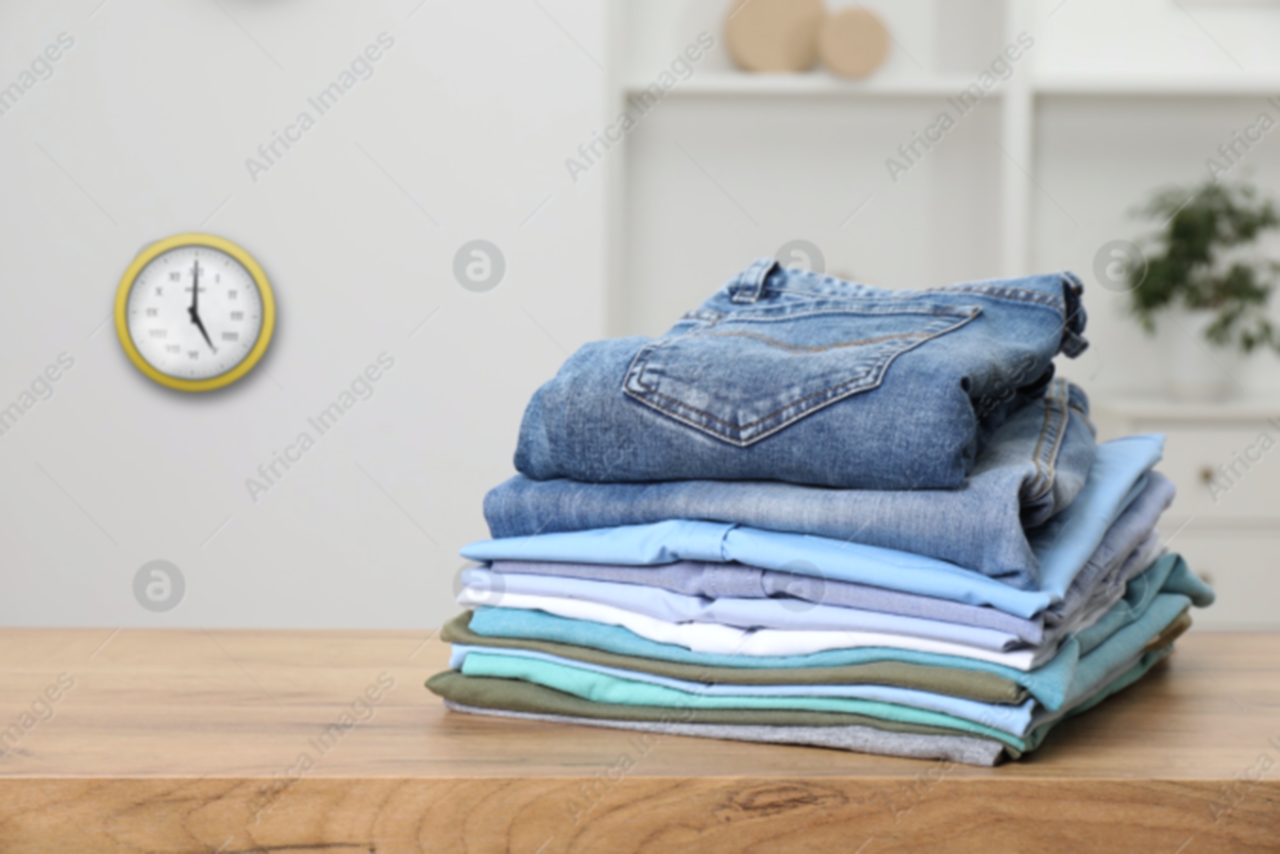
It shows 5:00
